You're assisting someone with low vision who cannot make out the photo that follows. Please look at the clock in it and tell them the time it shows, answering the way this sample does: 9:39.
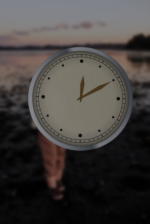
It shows 12:10
